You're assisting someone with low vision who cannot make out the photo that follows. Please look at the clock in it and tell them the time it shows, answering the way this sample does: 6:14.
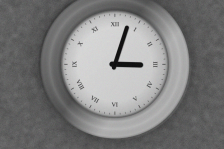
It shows 3:03
